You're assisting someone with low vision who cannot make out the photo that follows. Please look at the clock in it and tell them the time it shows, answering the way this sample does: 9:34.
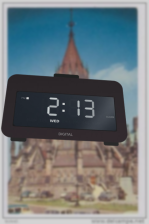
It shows 2:13
